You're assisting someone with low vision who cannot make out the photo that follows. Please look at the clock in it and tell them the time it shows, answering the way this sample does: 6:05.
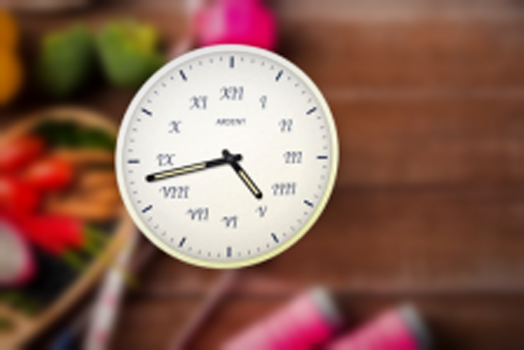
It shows 4:43
